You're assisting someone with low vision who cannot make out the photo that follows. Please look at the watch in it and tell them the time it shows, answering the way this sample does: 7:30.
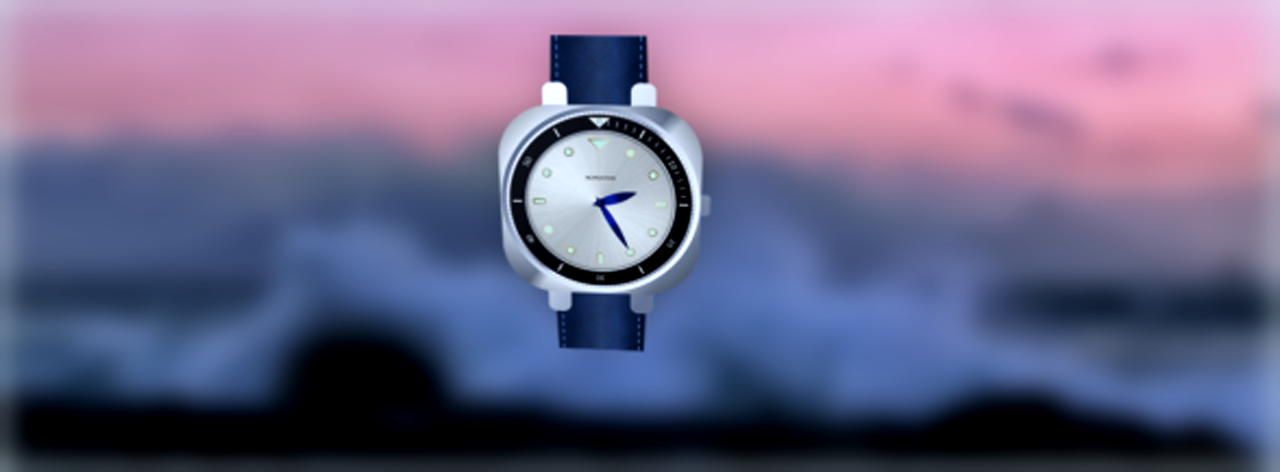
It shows 2:25
